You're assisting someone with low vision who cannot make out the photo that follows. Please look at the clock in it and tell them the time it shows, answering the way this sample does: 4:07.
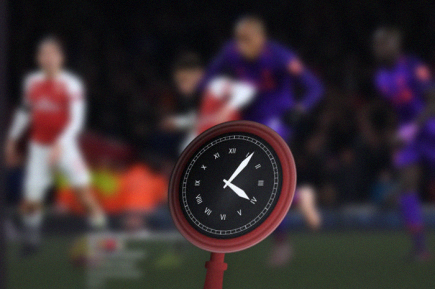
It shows 4:06
